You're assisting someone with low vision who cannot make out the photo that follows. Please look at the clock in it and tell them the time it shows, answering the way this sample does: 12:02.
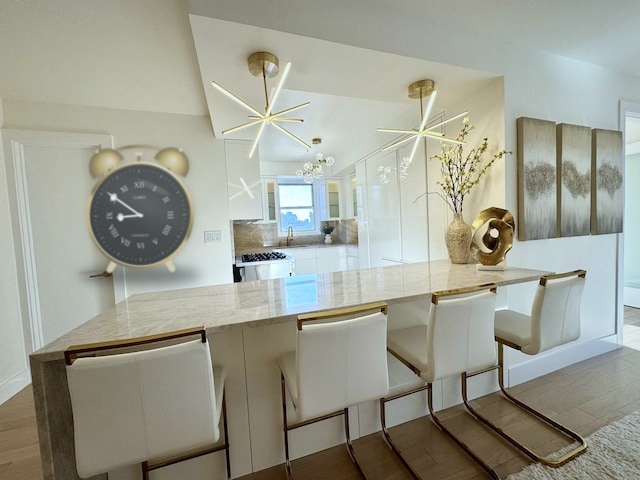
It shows 8:51
